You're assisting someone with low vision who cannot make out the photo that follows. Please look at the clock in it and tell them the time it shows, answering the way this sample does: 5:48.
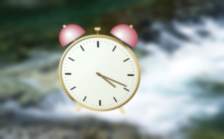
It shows 4:19
